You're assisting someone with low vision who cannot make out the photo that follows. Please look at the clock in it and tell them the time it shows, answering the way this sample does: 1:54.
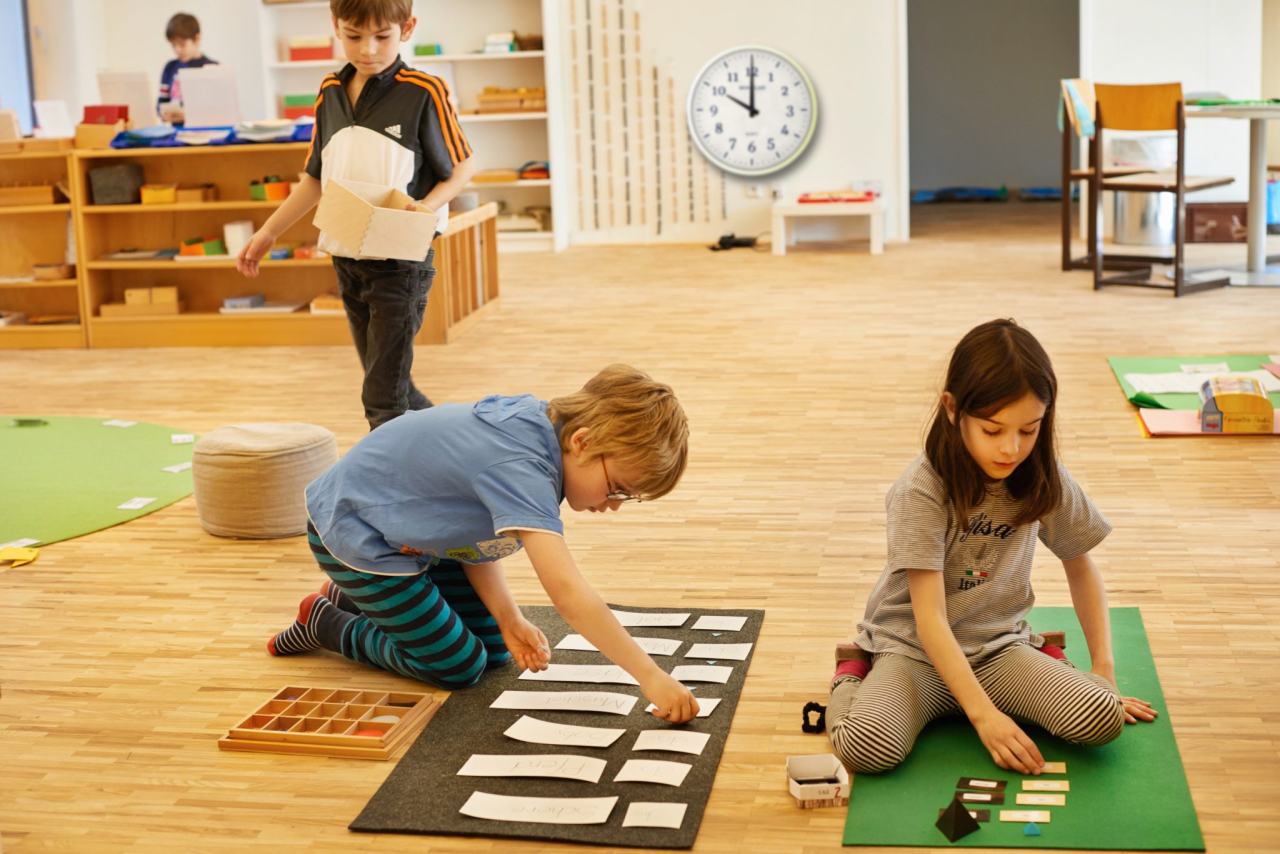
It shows 10:00
